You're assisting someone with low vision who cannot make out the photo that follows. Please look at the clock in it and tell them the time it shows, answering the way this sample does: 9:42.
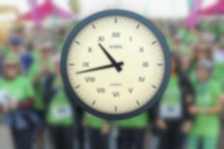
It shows 10:43
